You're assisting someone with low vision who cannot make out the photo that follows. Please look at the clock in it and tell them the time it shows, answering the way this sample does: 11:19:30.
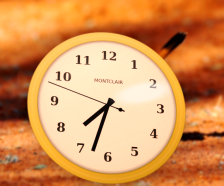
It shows 7:32:48
